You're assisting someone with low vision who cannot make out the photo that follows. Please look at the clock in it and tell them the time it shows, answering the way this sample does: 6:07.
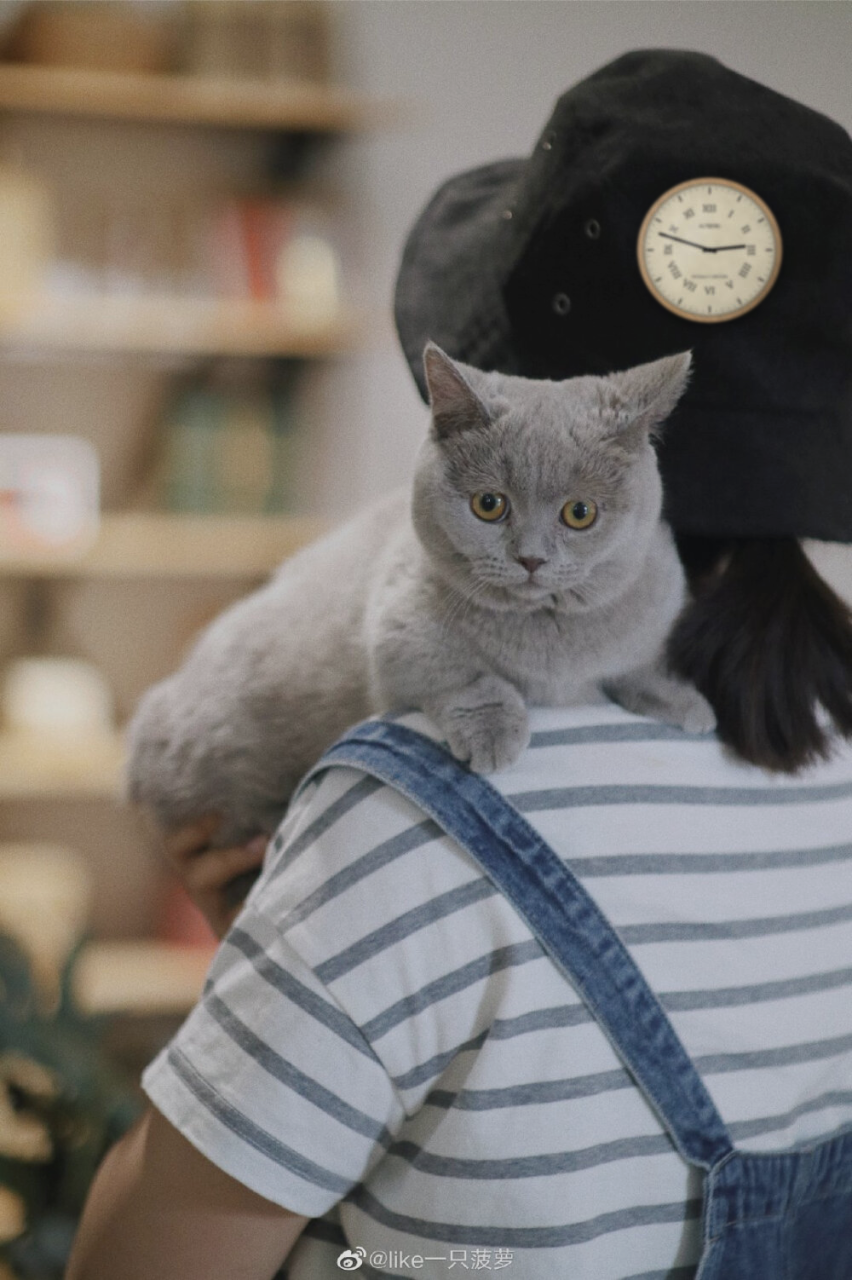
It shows 2:48
